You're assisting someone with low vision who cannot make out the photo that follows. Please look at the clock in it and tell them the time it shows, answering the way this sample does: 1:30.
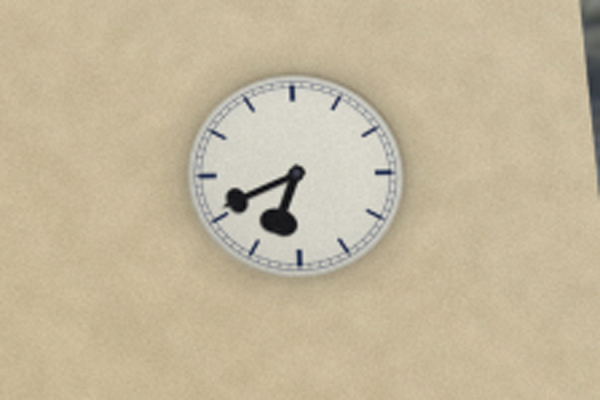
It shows 6:41
